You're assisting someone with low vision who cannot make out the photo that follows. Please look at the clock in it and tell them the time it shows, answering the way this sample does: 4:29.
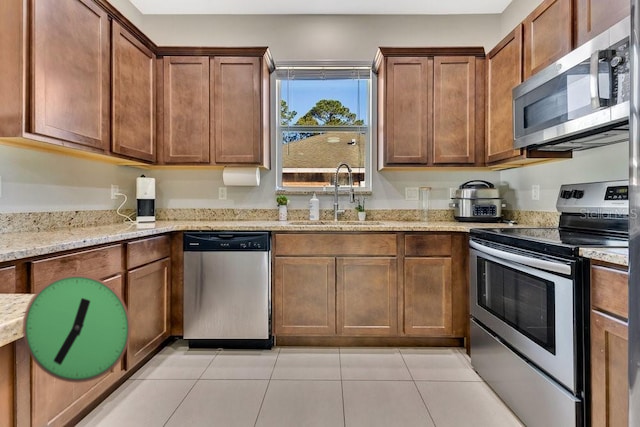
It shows 12:35
